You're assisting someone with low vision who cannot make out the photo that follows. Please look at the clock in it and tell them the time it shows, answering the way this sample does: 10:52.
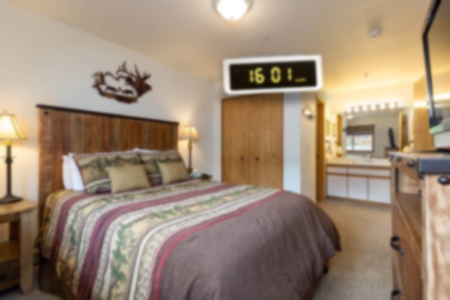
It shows 16:01
